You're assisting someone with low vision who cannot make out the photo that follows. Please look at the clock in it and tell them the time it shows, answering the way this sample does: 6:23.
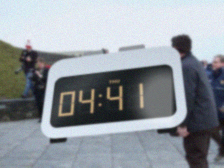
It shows 4:41
